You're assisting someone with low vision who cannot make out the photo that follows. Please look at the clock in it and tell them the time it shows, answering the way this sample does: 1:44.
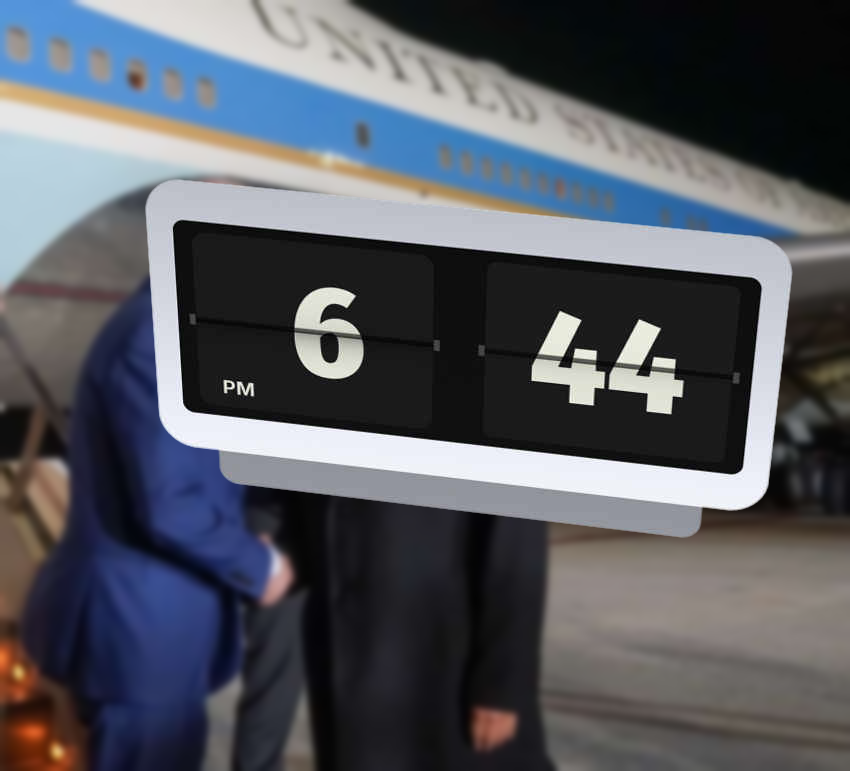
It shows 6:44
